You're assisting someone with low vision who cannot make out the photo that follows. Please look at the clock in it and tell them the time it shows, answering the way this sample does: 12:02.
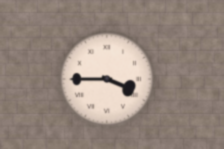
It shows 3:45
